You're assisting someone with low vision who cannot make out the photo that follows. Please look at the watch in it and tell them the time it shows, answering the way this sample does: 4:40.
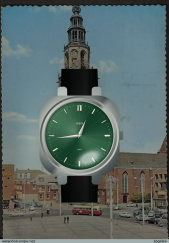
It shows 12:44
